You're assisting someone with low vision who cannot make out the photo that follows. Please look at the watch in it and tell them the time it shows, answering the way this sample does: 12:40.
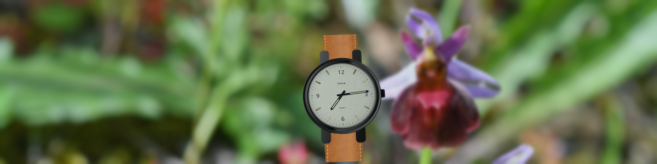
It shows 7:14
